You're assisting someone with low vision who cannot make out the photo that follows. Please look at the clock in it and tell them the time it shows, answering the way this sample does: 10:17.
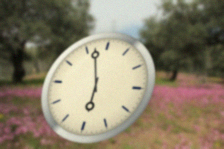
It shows 5:57
